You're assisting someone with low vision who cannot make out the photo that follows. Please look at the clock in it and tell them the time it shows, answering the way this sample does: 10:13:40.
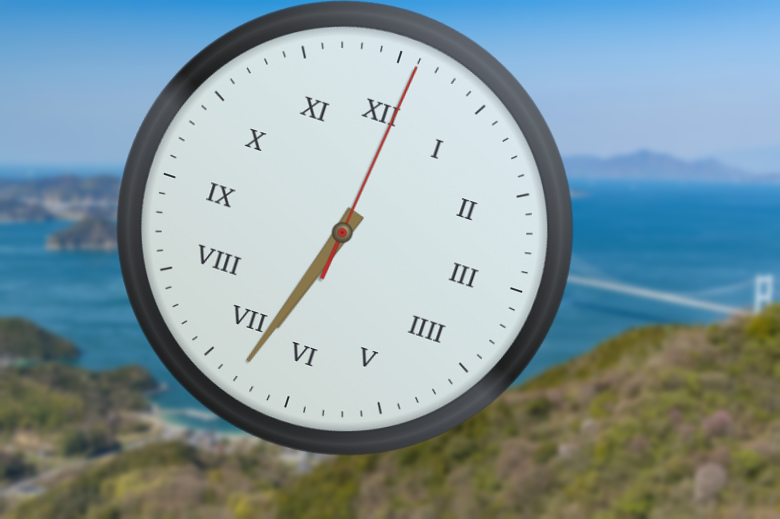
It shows 6:33:01
